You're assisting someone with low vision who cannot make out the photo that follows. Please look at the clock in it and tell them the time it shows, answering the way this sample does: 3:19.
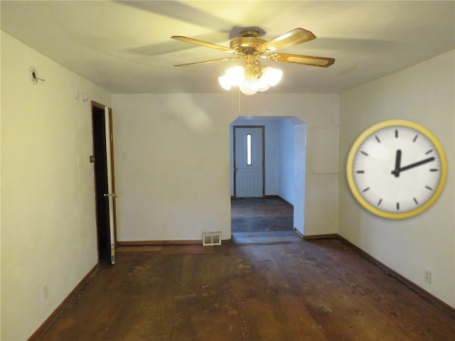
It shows 12:12
